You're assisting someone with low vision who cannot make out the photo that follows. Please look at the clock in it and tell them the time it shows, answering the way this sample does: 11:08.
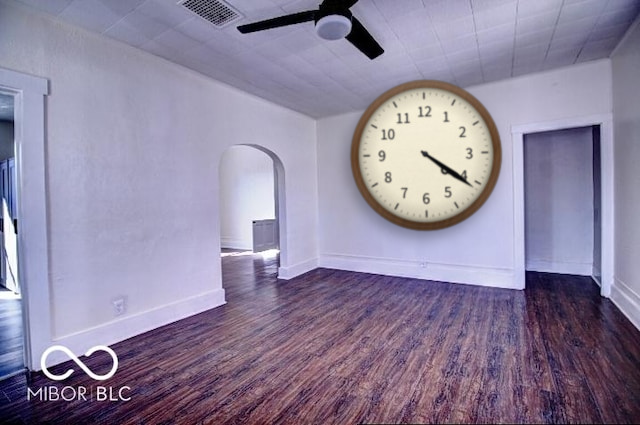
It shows 4:21
